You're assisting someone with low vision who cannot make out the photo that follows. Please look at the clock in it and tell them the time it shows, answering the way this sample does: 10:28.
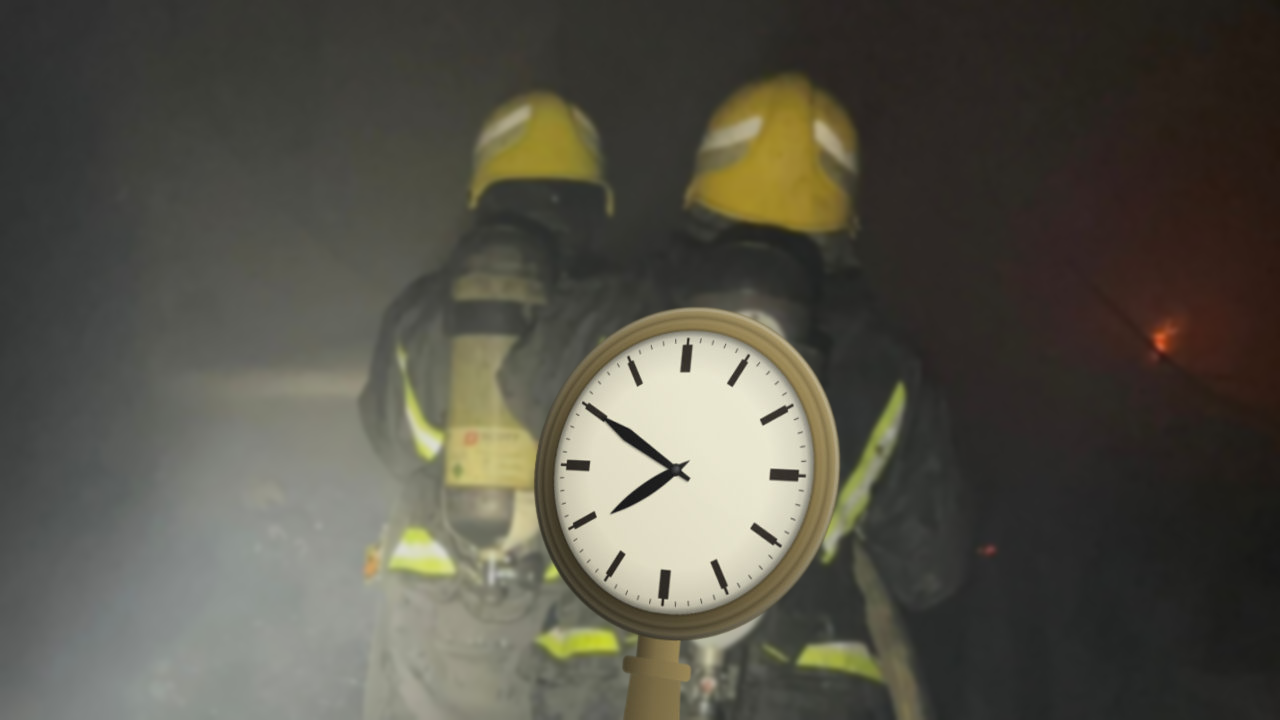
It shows 7:50
